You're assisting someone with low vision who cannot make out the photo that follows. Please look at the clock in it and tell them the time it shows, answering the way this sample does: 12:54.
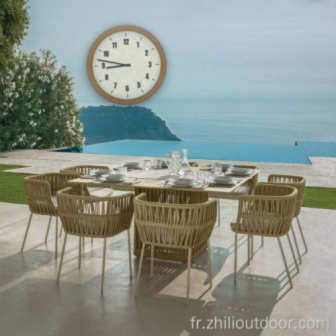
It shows 8:47
